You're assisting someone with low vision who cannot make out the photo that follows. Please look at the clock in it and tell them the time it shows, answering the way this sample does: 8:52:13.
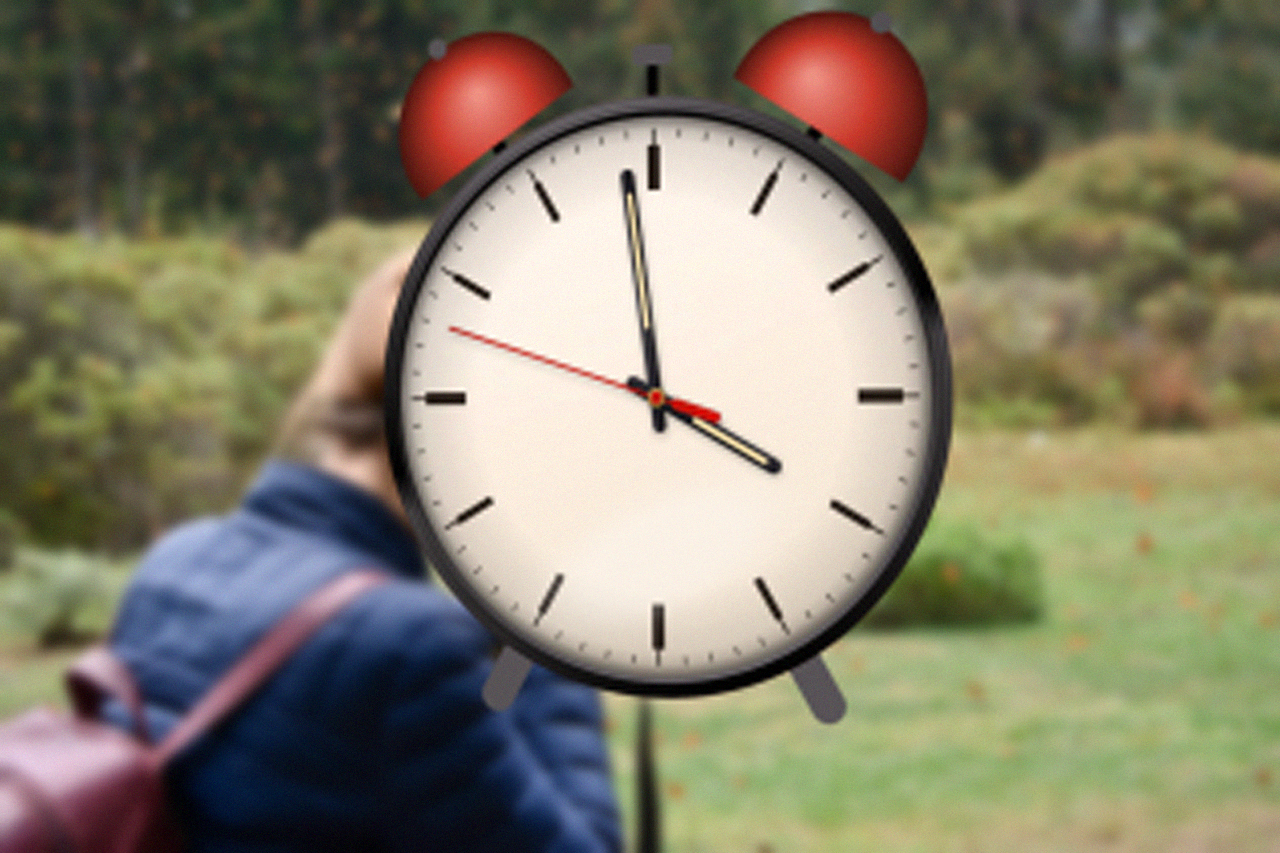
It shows 3:58:48
